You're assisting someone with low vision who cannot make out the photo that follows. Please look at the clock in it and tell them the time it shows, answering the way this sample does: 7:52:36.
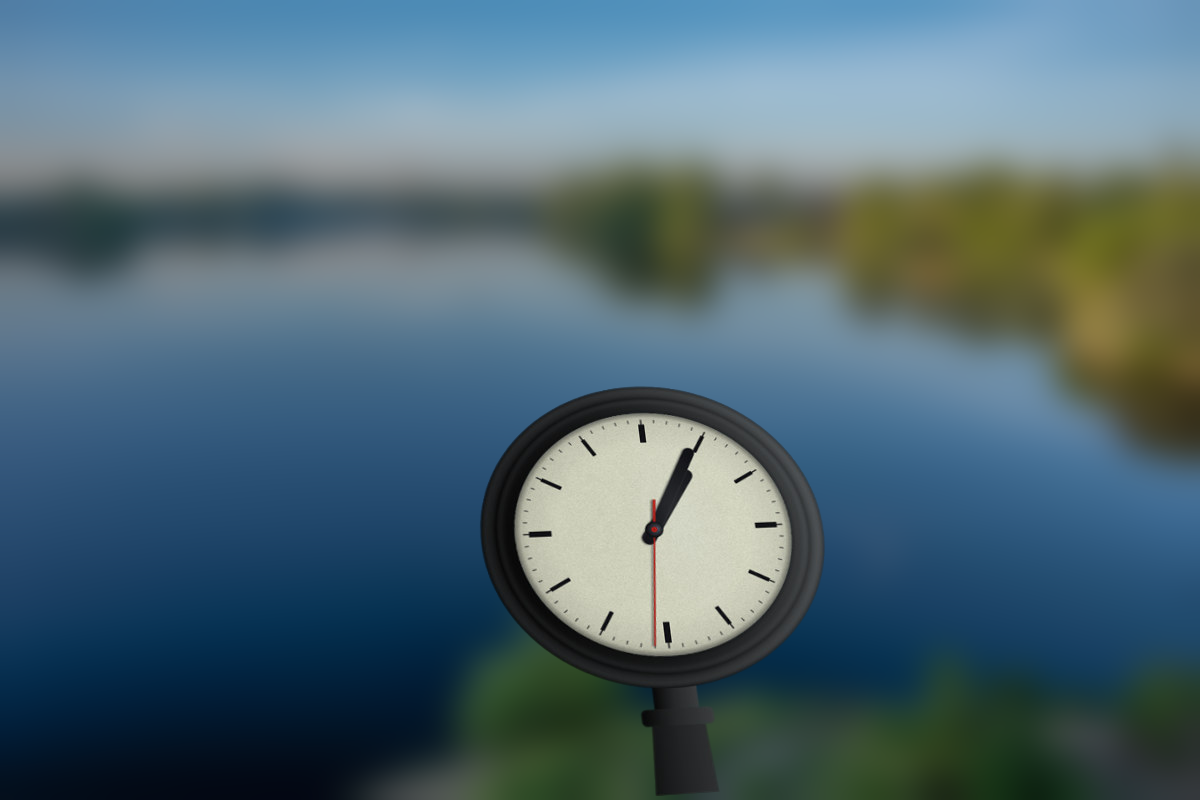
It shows 1:04:31
